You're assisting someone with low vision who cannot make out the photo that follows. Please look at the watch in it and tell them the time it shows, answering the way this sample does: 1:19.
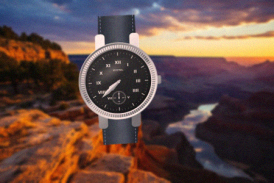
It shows 7:38
